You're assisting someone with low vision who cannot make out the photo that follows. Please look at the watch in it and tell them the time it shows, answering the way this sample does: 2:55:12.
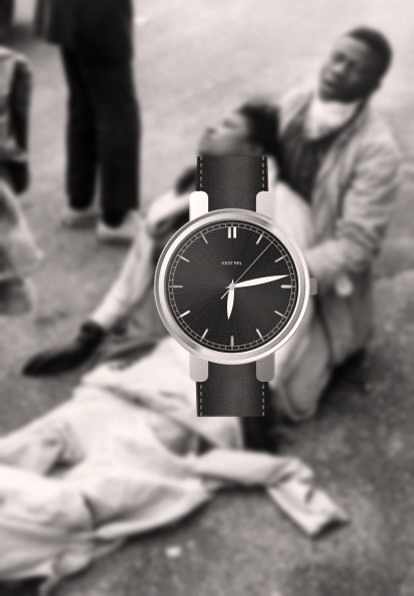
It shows 6:13:07
